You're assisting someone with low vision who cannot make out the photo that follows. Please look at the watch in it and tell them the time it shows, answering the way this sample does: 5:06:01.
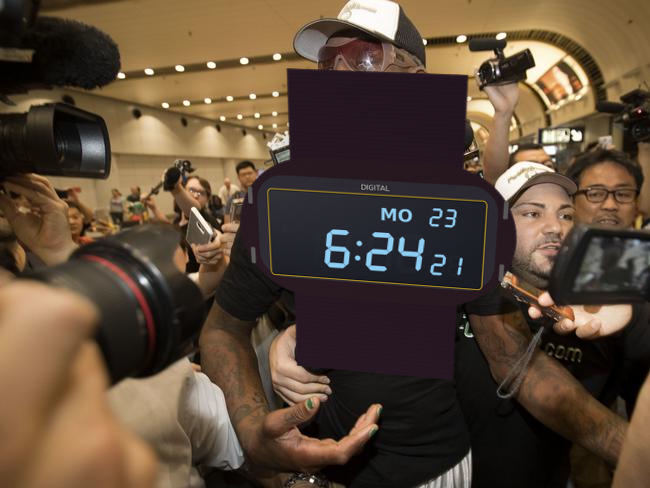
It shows 6:24:21
